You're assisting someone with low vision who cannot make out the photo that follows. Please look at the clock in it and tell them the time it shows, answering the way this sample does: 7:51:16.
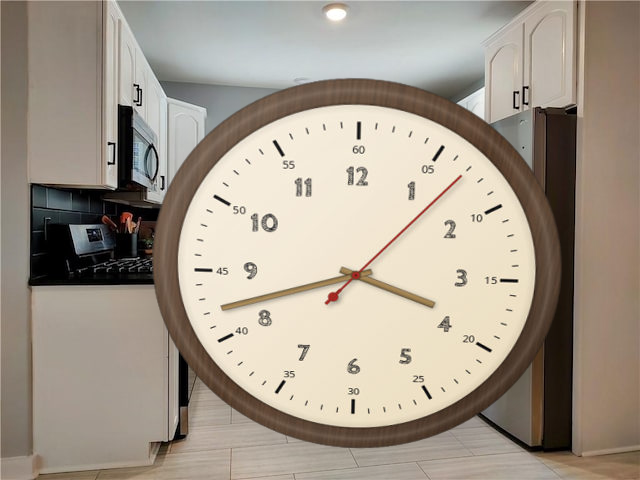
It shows 3:42:07
